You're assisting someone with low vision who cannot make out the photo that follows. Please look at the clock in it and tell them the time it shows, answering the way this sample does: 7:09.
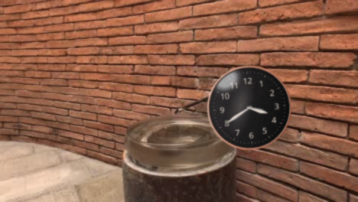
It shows 3:40
